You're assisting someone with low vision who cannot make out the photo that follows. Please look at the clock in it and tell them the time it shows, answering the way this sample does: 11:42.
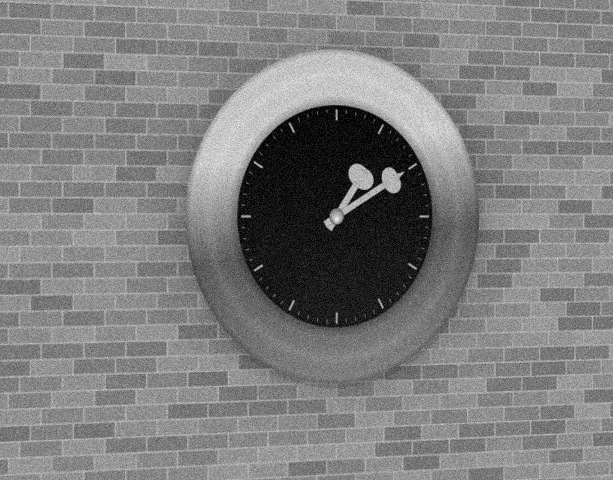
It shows 1:10
